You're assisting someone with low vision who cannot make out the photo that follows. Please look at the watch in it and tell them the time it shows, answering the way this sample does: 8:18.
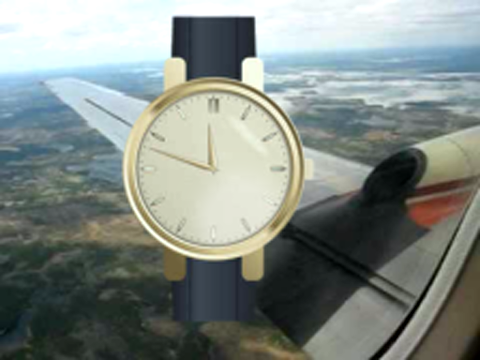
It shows 11:48
